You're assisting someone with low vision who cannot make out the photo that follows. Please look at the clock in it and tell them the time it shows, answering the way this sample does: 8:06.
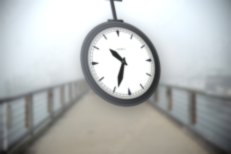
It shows 10:34
